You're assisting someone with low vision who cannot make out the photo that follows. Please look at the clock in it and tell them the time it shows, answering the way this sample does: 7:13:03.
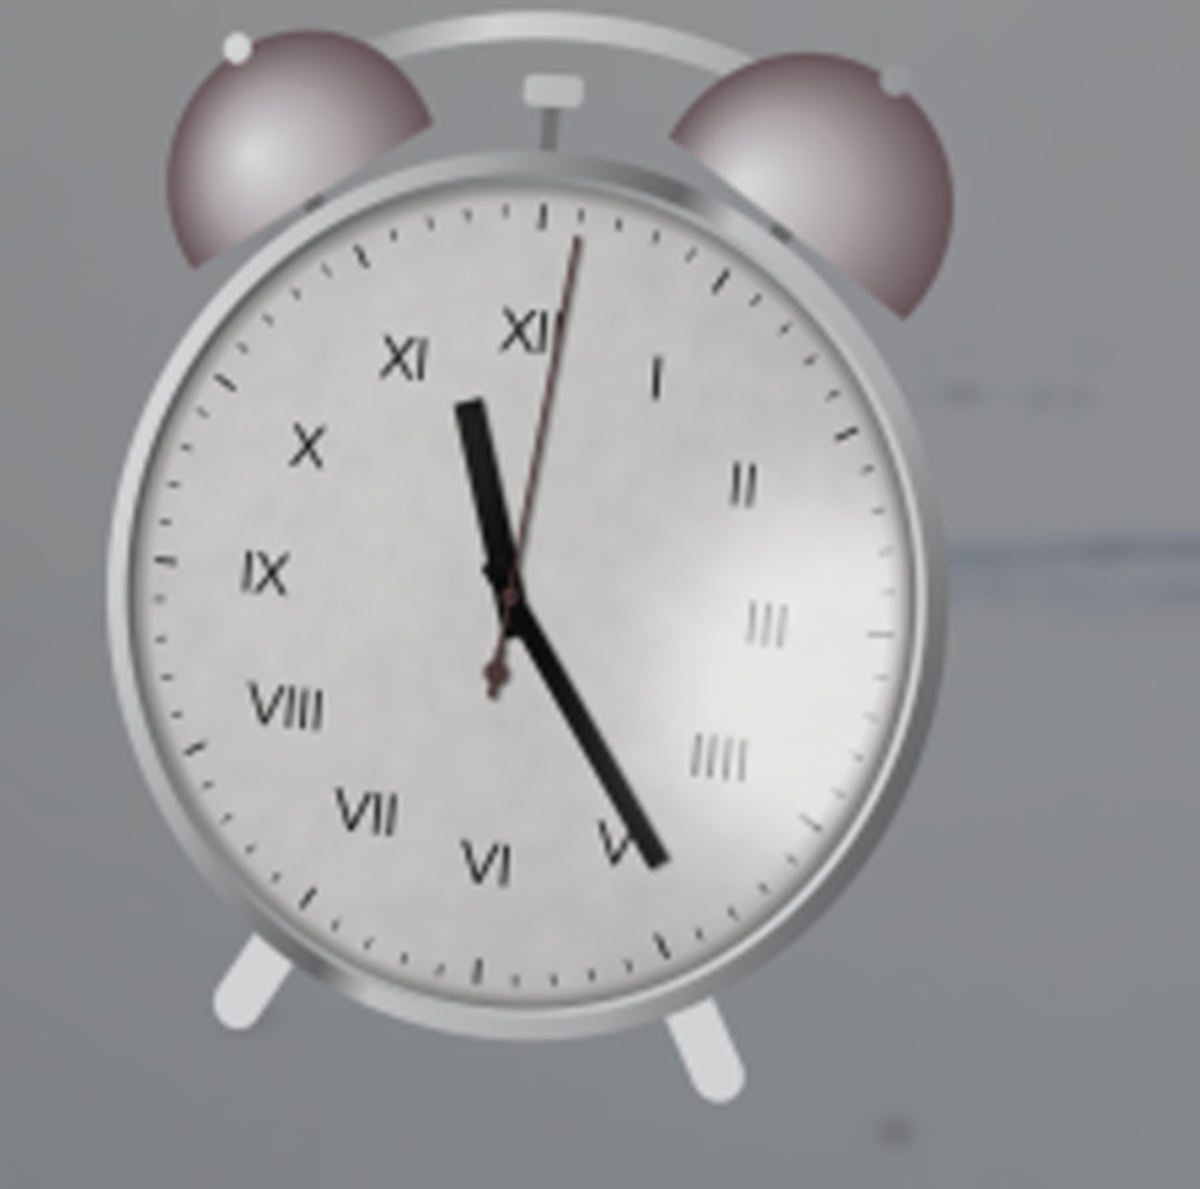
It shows 11:24:01
